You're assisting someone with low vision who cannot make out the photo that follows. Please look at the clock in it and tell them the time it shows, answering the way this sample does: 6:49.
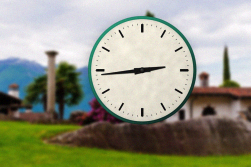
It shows 2:44
